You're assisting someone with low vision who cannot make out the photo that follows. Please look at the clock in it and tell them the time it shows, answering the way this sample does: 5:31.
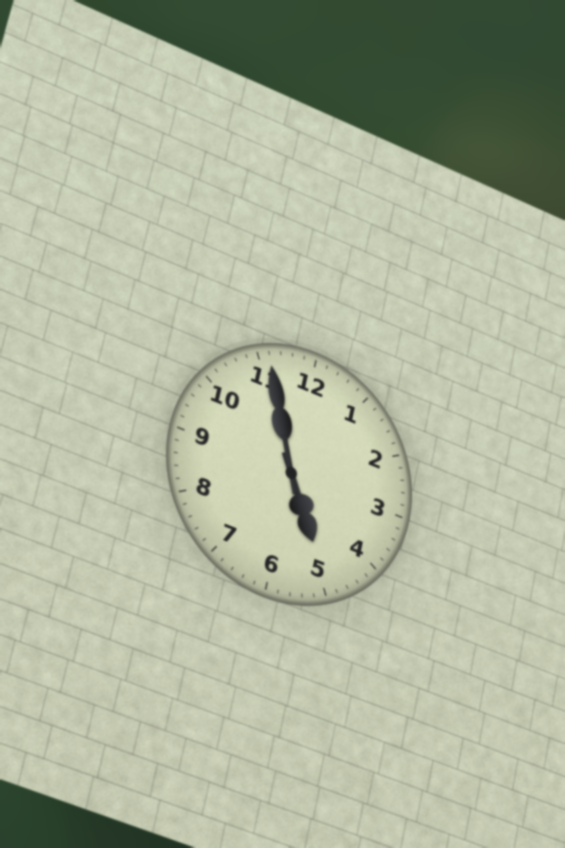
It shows 4:56
